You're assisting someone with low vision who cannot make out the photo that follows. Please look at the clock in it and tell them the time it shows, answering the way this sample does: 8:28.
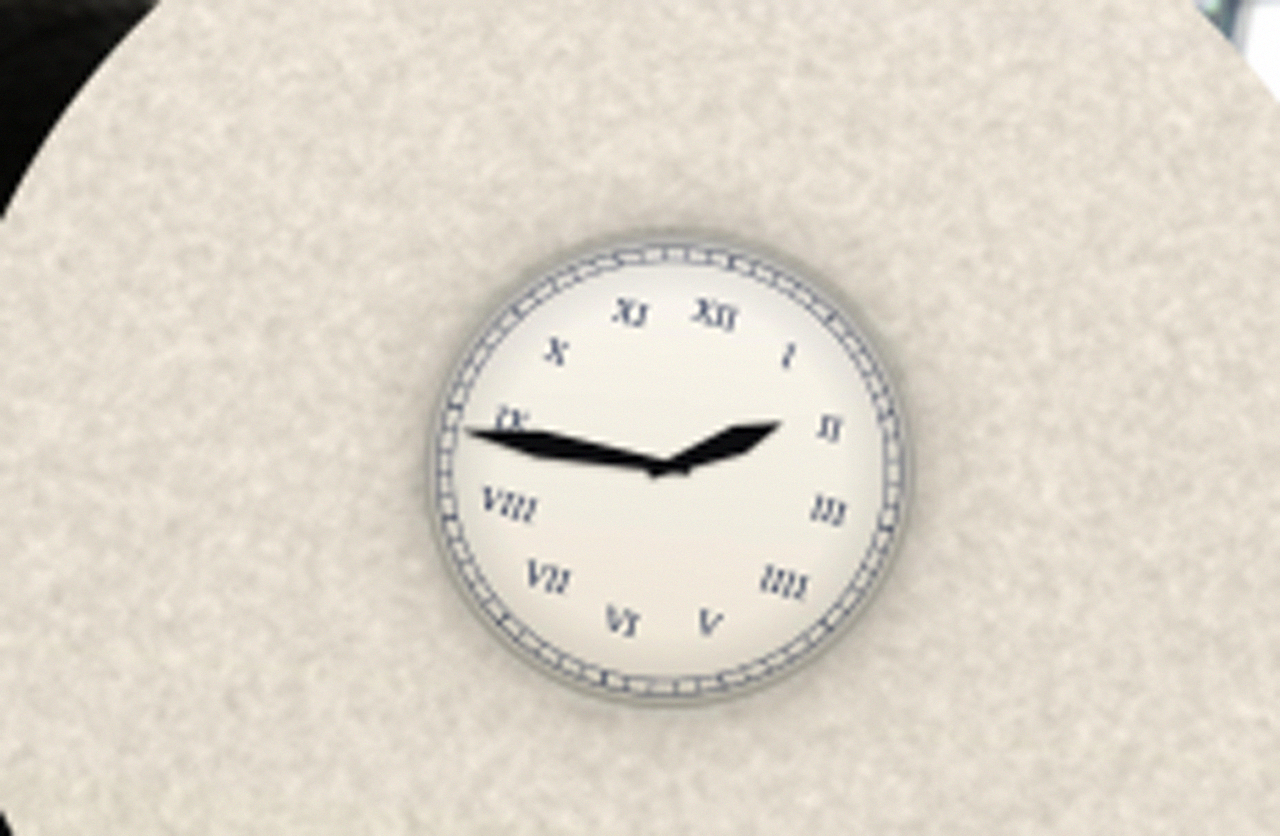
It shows 1:44
